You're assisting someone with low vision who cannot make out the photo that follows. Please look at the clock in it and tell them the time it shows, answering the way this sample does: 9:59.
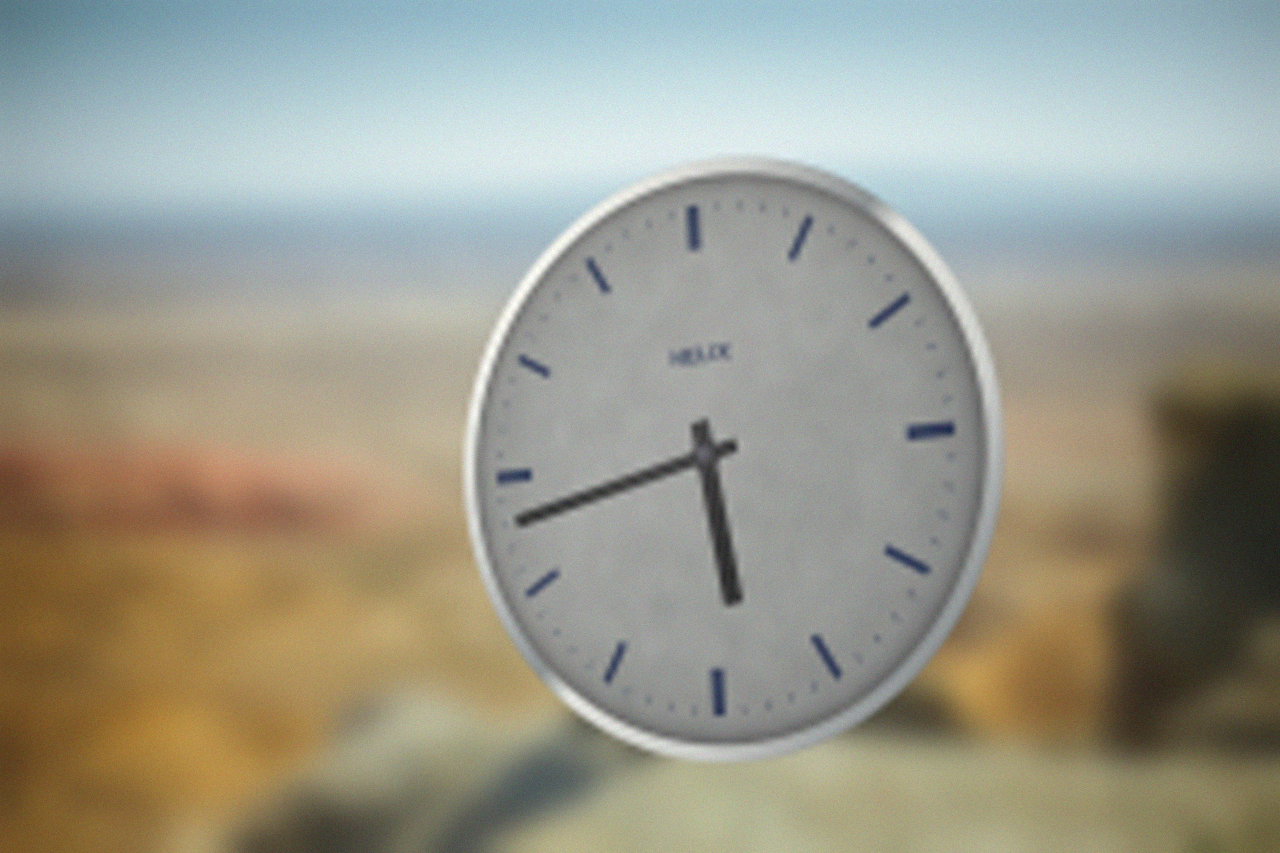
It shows 5:43
